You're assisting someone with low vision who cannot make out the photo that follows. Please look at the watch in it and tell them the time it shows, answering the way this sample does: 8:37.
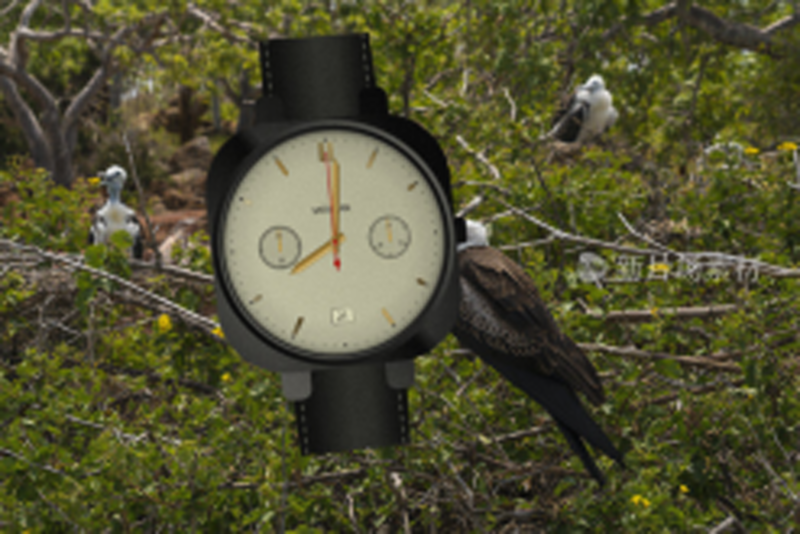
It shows 8:01
